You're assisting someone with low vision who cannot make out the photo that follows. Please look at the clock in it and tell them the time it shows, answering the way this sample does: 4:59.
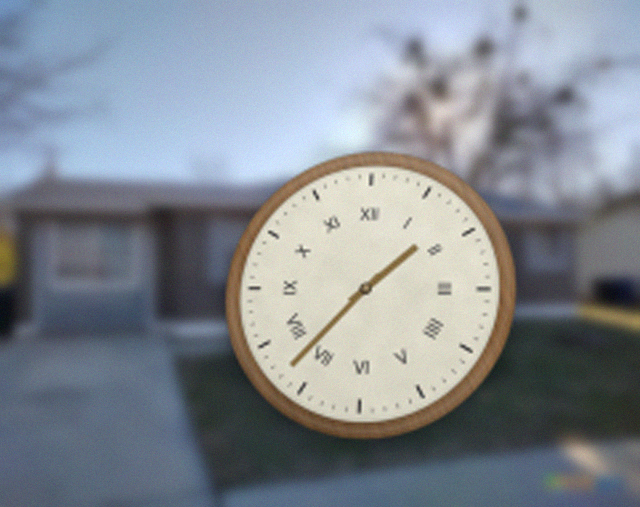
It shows 1:37
